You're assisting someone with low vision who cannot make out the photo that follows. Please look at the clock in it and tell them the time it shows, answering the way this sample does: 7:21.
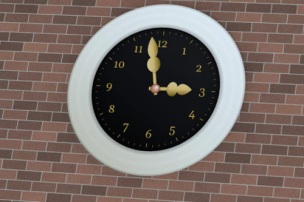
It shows 2:58
